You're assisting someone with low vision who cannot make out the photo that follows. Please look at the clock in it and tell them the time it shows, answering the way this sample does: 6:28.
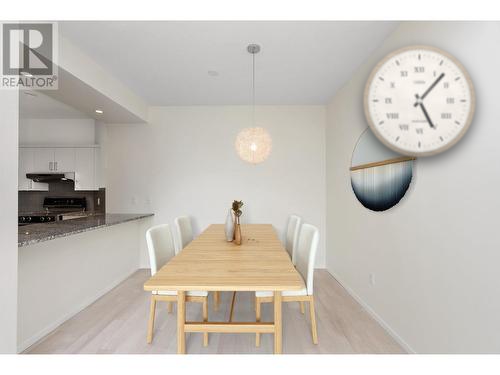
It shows 5:07
